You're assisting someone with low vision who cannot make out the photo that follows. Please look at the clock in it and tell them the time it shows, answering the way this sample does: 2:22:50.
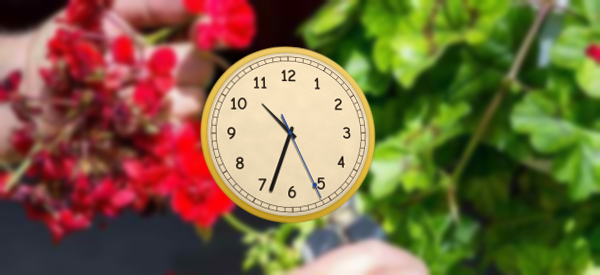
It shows 10:33:26
